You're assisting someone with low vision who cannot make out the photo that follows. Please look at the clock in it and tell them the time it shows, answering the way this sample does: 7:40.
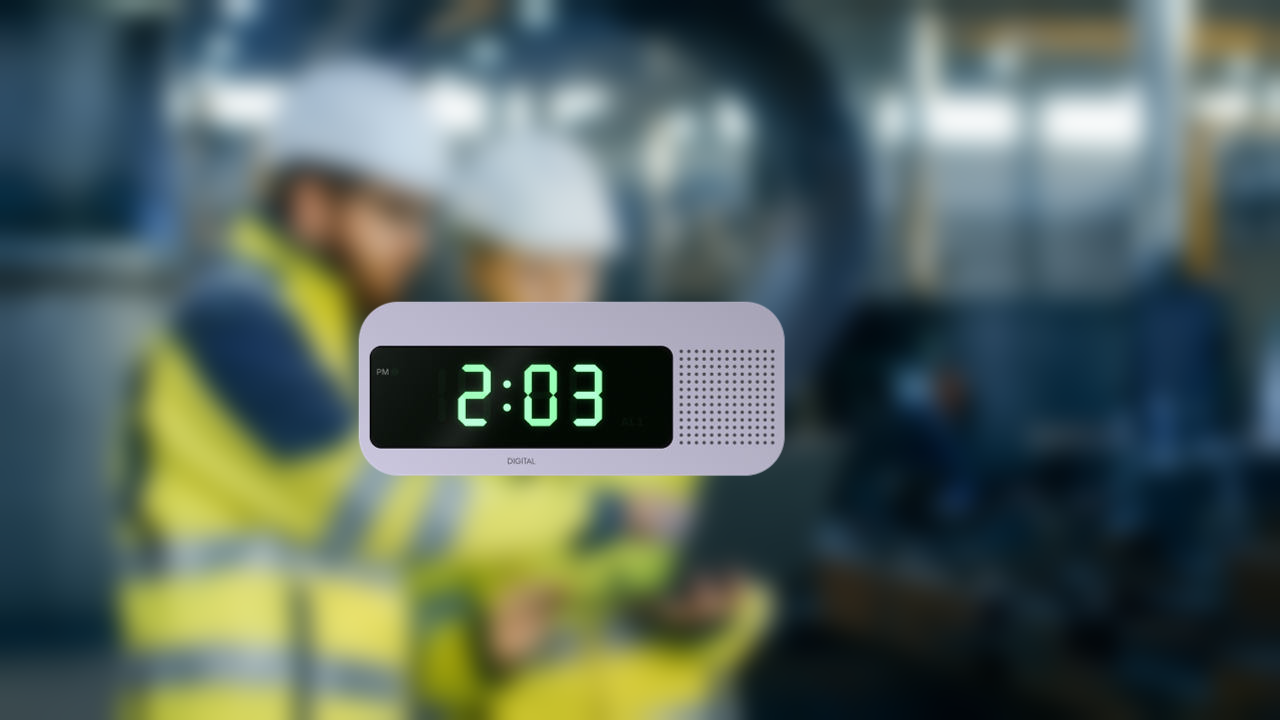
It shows 2:03
